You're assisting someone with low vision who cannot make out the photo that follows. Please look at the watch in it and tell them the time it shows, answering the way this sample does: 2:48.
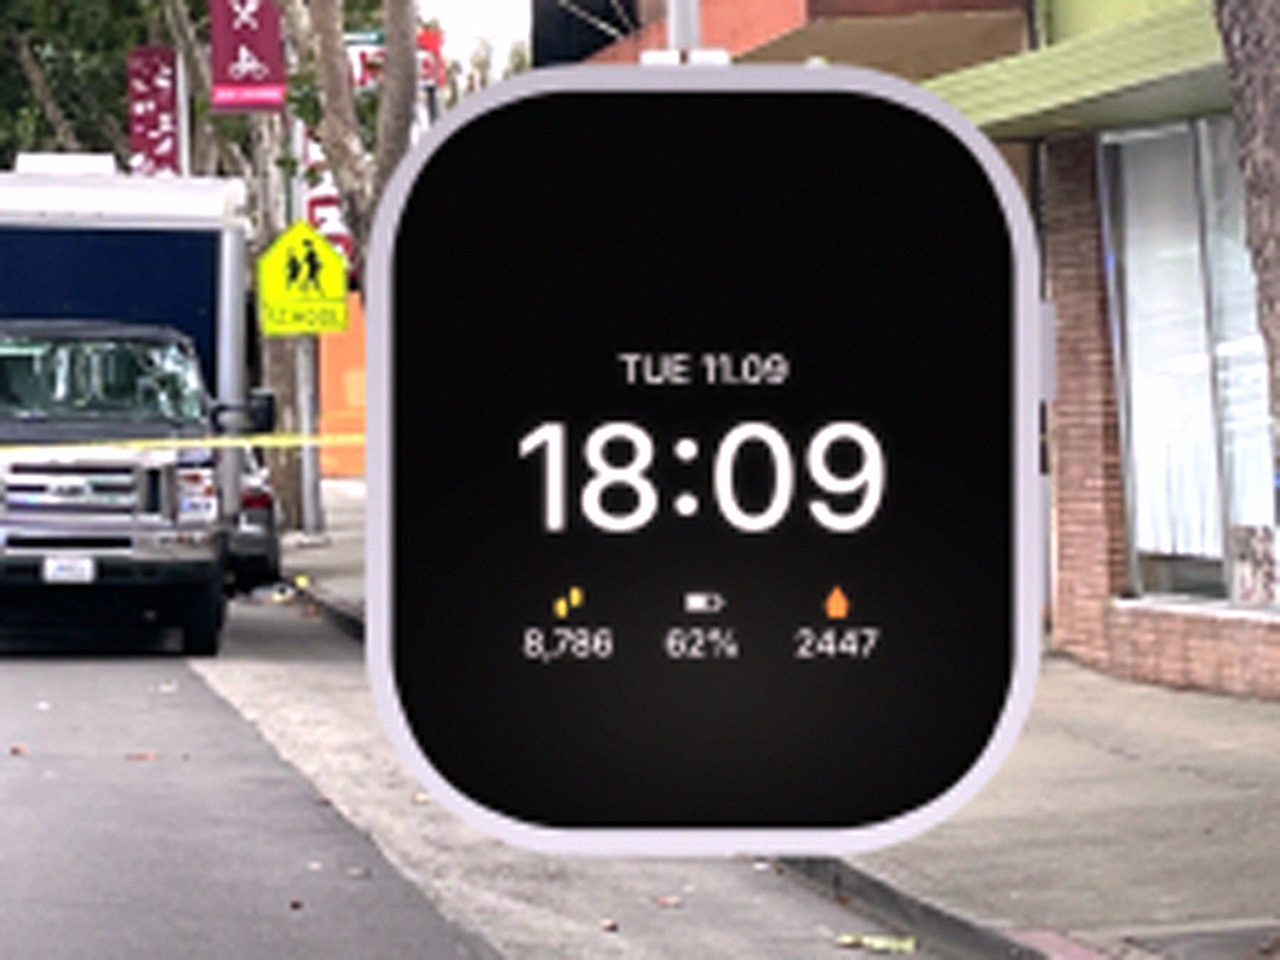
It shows 18:09
